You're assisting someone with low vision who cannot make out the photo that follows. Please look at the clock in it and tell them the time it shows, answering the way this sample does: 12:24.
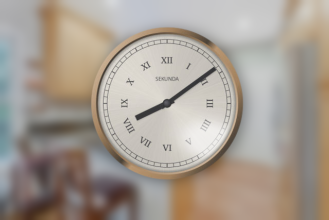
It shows 8:09
